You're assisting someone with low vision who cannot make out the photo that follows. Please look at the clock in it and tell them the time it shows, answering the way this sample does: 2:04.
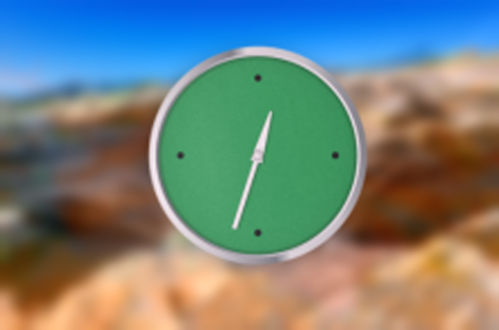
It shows 12:33
